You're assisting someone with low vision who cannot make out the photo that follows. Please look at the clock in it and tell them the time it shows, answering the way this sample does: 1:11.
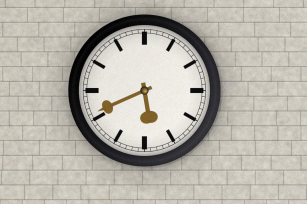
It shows 5:41
